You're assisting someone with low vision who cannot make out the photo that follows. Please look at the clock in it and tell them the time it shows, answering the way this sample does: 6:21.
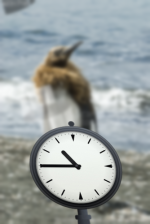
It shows 10:45
